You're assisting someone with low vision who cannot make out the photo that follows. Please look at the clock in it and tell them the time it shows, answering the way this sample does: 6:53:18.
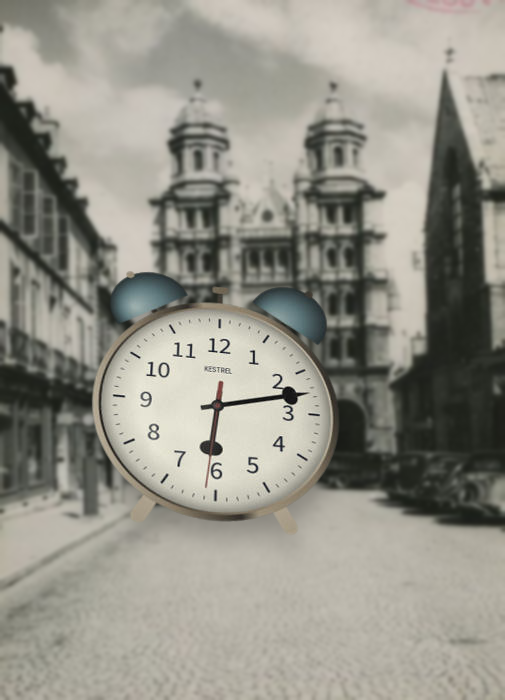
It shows 6:12:31
